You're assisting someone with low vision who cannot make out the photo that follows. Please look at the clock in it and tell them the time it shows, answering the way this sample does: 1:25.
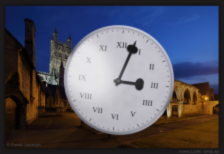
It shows 3:03
